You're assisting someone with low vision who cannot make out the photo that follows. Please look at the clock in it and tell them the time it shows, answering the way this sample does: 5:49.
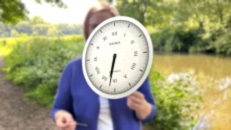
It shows 6:32
